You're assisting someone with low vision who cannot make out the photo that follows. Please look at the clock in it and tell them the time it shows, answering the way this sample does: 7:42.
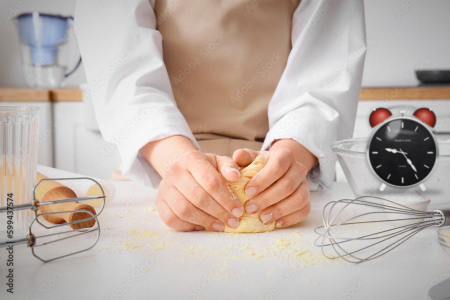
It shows 9:24
